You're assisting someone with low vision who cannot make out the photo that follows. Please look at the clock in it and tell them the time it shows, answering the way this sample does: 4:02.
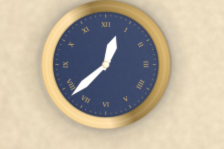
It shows 12:38
